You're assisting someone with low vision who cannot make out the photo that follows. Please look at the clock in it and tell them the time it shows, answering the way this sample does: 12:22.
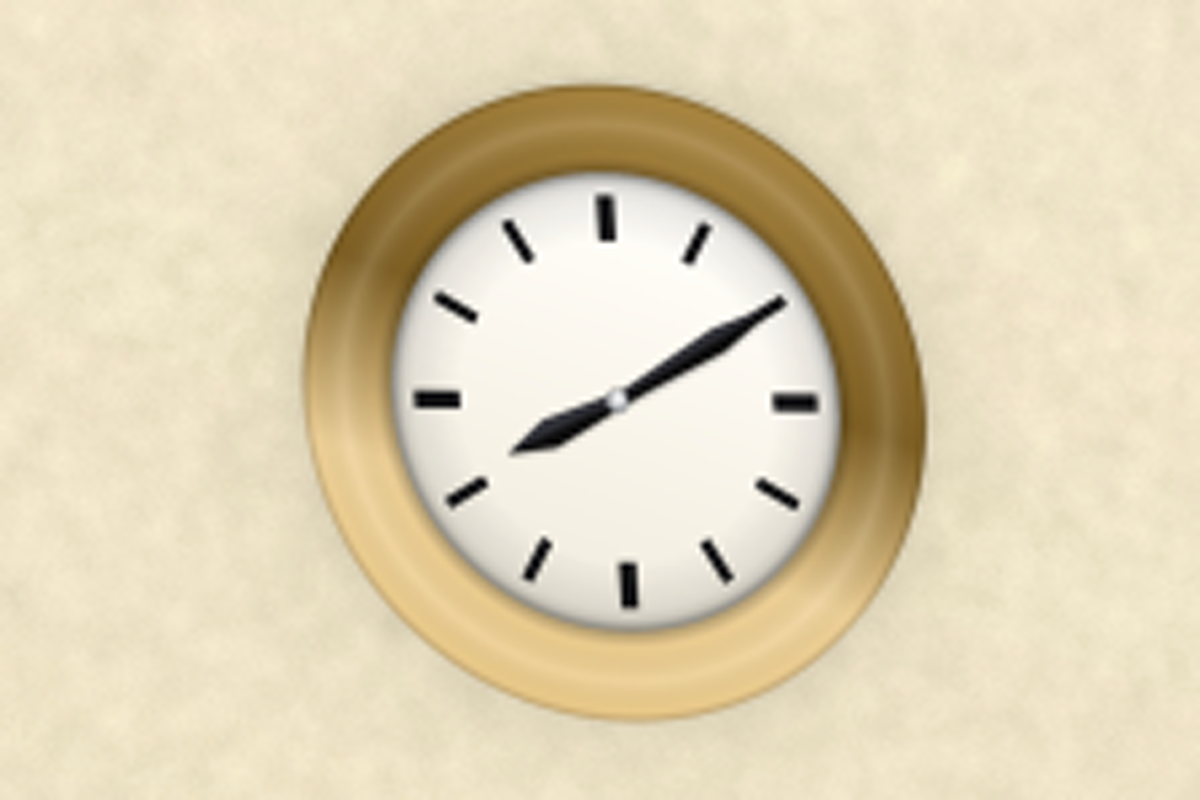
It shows 8:10
